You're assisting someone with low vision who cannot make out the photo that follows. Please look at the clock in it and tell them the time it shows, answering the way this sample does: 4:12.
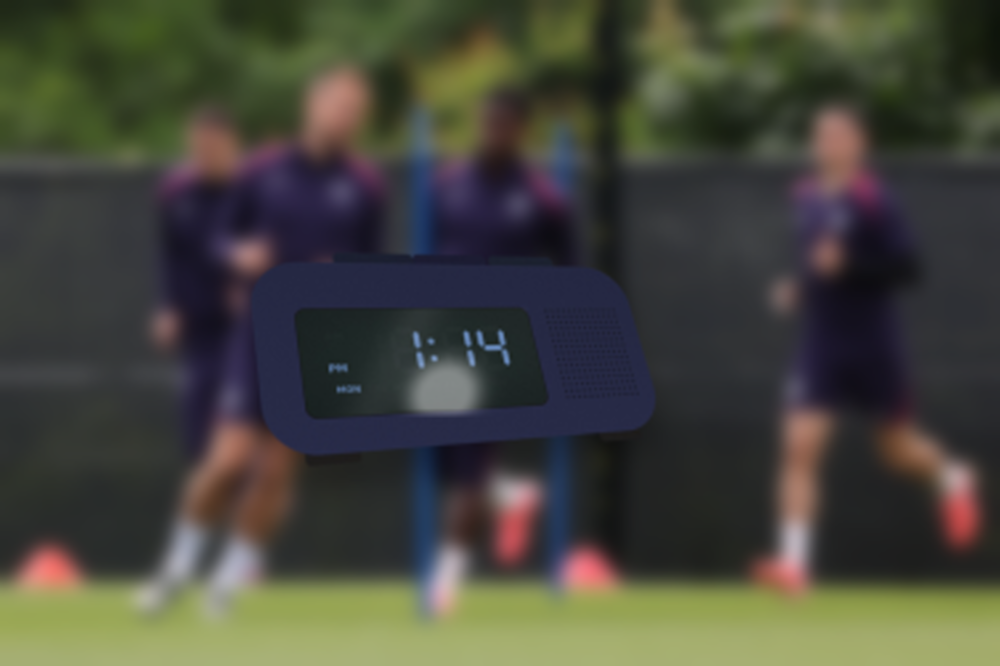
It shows 1:14
